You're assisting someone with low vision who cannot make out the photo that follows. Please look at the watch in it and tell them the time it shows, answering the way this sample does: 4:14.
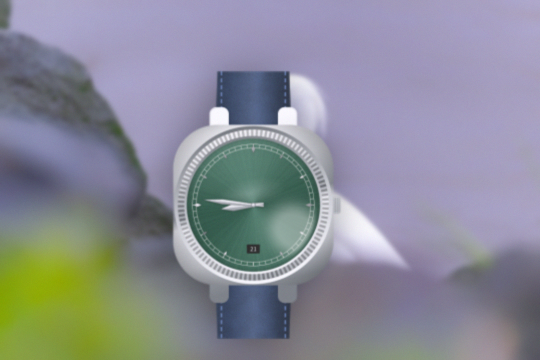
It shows 8:46
